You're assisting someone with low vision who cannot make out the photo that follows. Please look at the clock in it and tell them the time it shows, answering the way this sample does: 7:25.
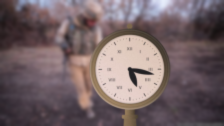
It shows 5:17
